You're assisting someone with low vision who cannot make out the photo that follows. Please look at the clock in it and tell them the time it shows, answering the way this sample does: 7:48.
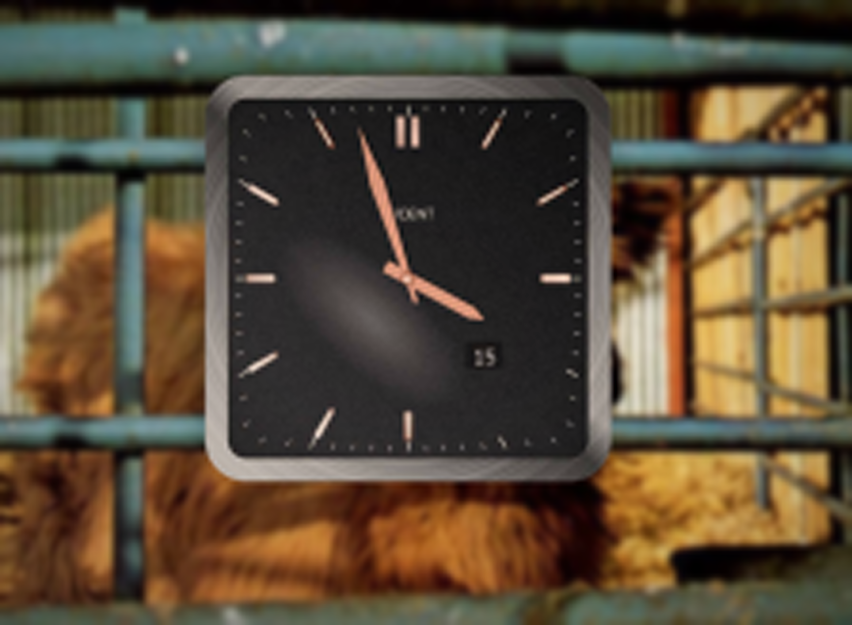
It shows 3:57
